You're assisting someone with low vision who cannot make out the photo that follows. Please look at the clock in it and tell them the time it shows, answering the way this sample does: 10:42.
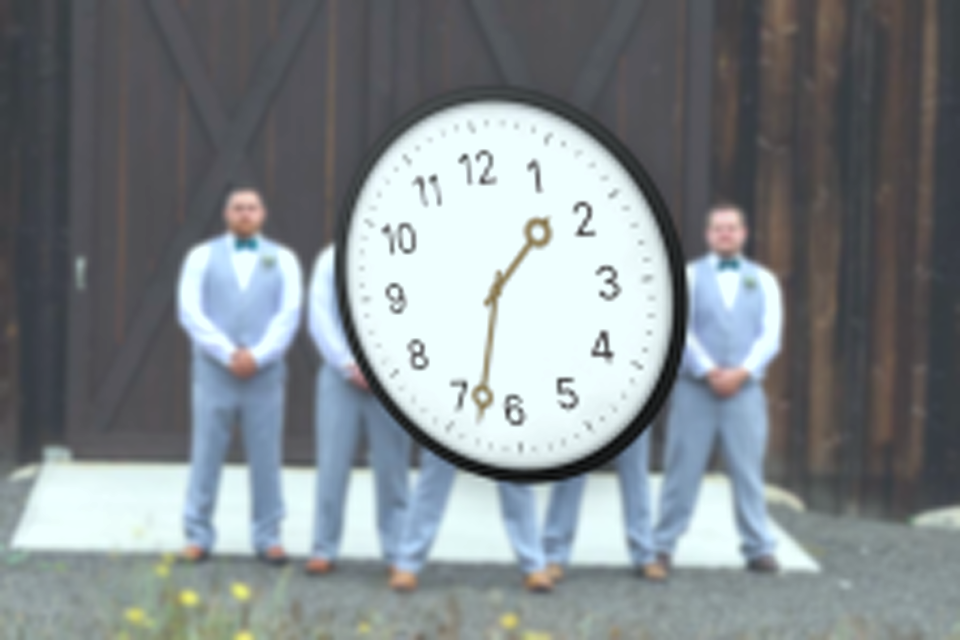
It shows 1:33
